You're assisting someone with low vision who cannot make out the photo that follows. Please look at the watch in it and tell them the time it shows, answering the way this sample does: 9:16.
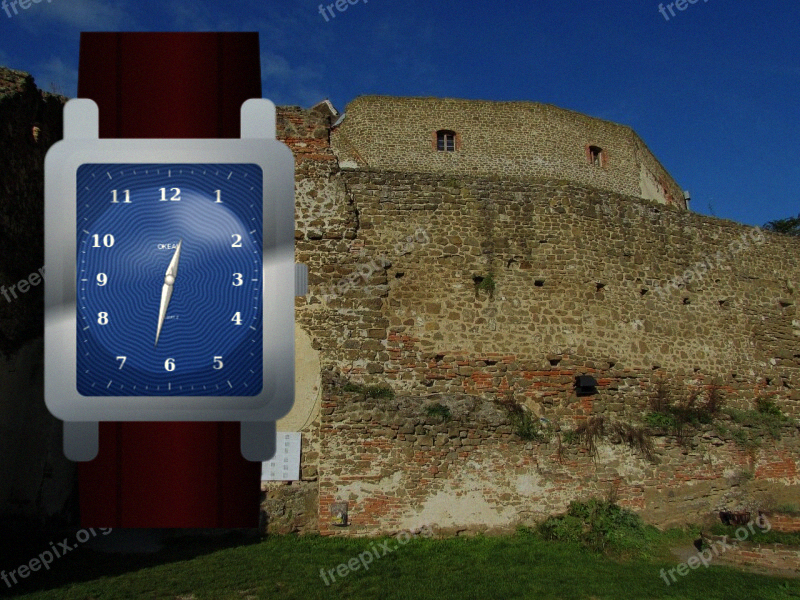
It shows 12:32
